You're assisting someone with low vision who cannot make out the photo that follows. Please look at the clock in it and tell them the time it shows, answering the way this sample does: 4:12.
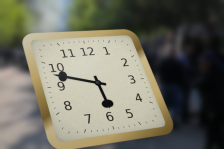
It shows 5:48
